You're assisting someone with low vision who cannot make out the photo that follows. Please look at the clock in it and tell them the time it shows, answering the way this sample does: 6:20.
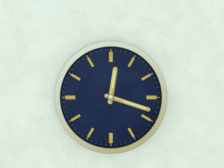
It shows 12:18
